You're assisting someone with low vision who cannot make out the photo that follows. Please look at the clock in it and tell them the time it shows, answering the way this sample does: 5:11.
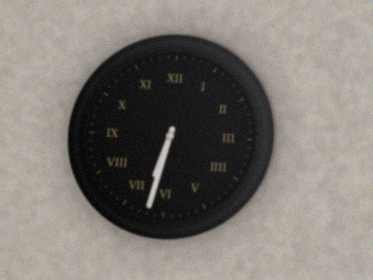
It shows 6:32
